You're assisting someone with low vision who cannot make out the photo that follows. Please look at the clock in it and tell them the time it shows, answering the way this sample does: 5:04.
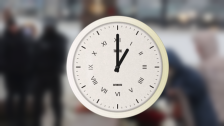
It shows 1:00
